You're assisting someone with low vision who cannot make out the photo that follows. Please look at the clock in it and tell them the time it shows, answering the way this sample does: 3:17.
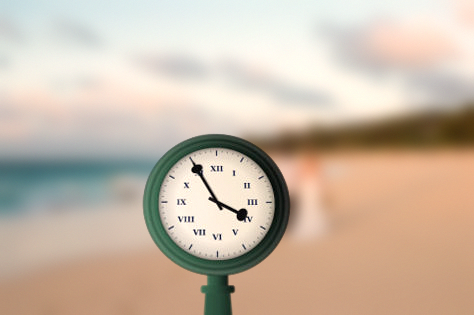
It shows 3:55
